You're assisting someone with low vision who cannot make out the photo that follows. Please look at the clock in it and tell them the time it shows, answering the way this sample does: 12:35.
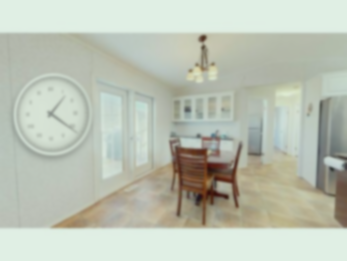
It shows 1:21
